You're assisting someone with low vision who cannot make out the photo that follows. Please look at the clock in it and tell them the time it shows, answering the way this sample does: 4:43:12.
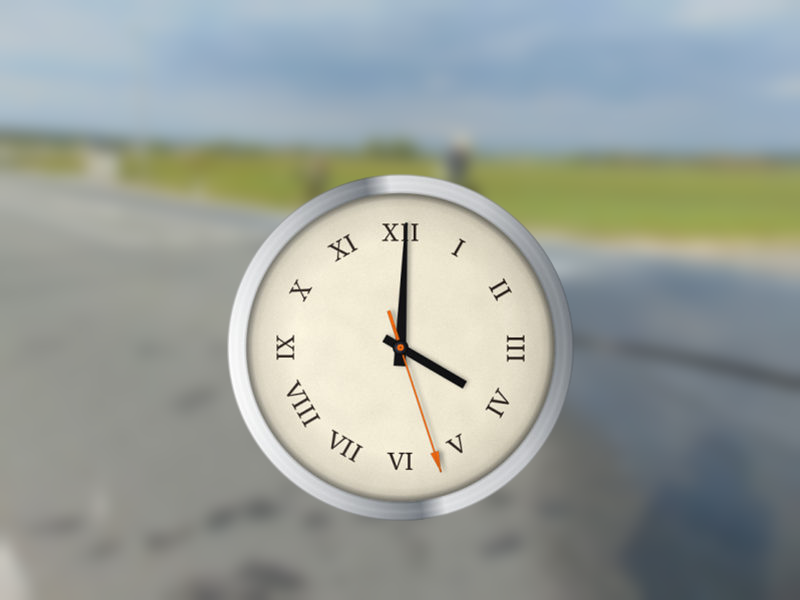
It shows 4:00:27
